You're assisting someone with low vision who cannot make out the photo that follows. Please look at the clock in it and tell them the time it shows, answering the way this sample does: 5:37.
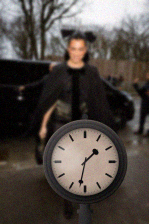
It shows 1:32
